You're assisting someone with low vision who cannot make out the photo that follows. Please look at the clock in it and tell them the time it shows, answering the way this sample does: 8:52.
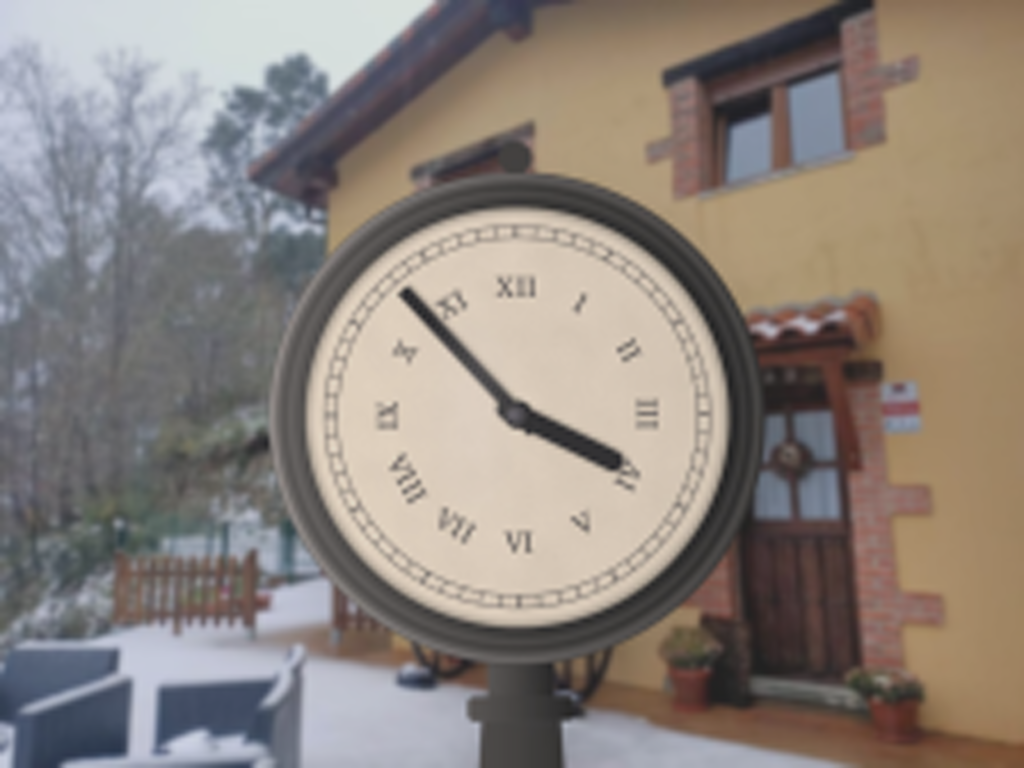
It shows 3:53
